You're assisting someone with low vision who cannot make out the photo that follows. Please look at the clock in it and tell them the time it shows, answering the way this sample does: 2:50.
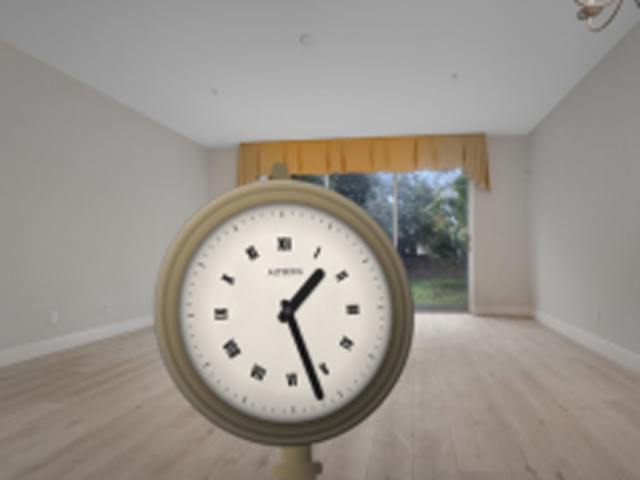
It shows 1:27
